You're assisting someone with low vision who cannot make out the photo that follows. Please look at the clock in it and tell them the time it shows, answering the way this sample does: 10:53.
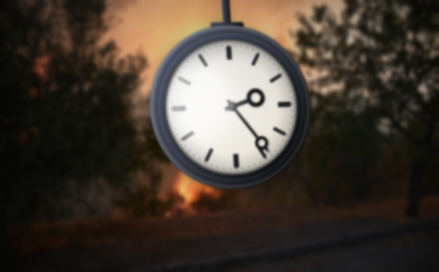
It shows 2:24
